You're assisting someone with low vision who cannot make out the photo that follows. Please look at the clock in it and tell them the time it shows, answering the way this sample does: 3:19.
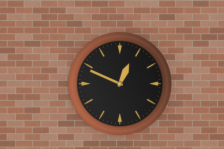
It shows 12:49
